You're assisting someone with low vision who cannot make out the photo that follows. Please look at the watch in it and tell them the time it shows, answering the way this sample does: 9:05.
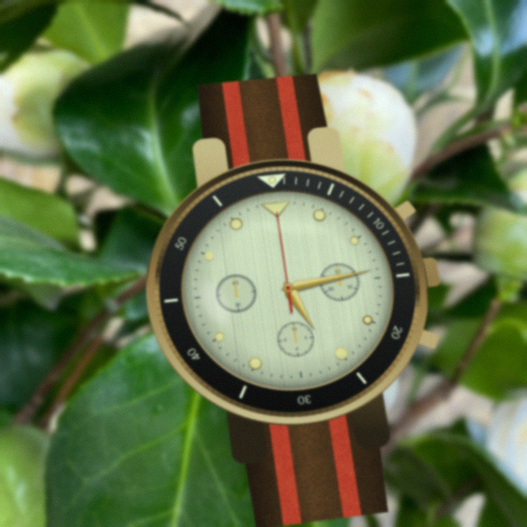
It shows 5:14
